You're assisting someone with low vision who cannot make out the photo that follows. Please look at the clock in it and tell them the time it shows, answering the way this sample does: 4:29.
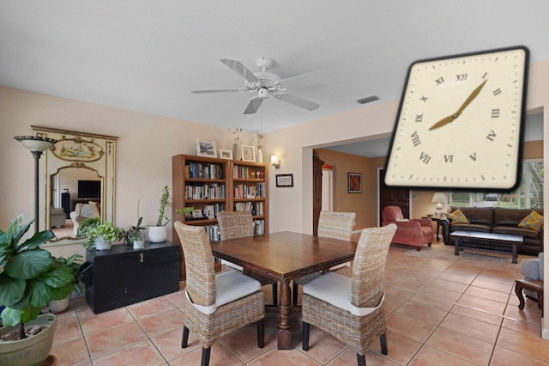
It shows 8:06
